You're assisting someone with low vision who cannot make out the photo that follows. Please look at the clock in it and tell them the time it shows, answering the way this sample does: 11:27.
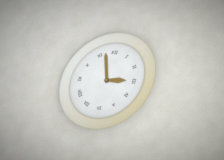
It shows 2:57
